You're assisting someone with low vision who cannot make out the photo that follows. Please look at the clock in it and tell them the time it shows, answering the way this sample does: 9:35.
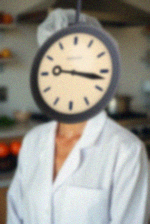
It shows 9:17
